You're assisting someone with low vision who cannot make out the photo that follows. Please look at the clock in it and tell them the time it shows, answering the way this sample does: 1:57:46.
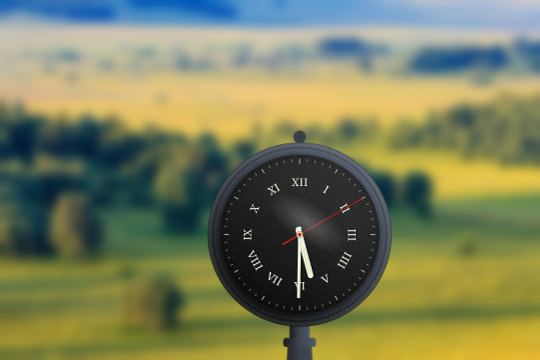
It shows 5:30:10
